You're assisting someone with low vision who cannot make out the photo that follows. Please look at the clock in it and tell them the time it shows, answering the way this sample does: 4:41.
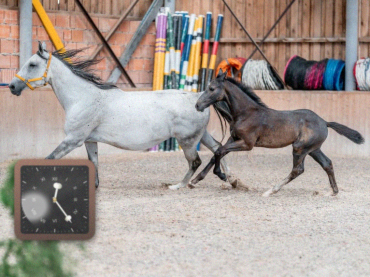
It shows 12:24
